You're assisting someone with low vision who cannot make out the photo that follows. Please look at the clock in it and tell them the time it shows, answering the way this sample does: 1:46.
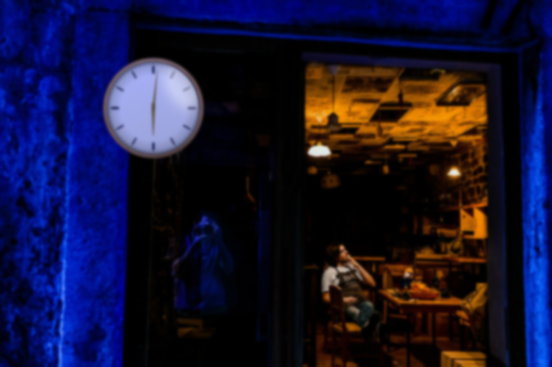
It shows 6:01
